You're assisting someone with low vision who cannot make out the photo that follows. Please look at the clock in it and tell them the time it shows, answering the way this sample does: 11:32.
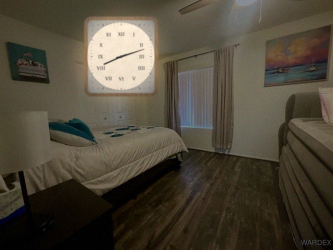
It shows 8:12
